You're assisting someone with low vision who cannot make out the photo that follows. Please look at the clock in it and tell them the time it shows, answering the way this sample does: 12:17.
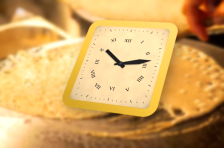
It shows 10:13
